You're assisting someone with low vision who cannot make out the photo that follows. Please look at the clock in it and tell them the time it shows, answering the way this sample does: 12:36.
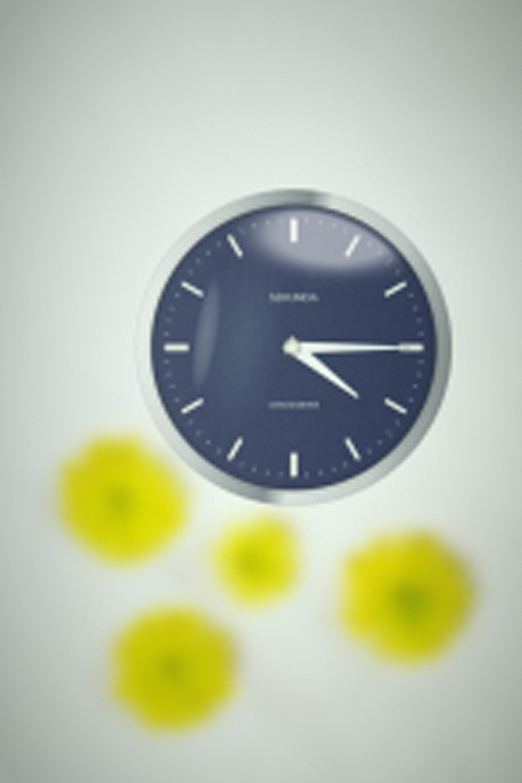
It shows 4:15
